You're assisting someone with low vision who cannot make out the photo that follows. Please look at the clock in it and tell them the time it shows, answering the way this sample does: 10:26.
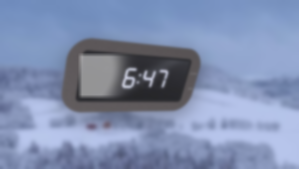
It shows 6:47
